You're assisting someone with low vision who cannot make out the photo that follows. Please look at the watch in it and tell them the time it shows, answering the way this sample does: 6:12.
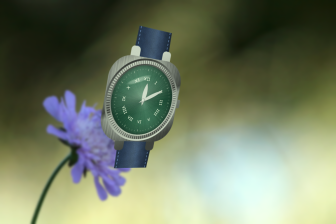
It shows 12:10
